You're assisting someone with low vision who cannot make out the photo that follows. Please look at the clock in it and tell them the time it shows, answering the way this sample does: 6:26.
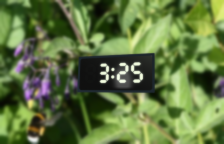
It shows 3:25
